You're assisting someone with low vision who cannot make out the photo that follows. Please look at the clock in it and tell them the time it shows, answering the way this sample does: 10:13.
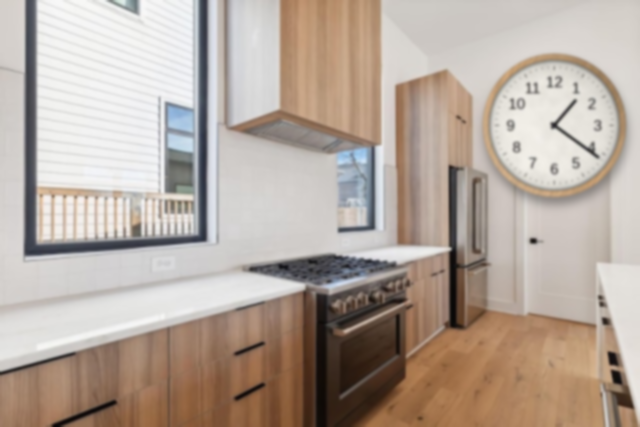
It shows 1:21
